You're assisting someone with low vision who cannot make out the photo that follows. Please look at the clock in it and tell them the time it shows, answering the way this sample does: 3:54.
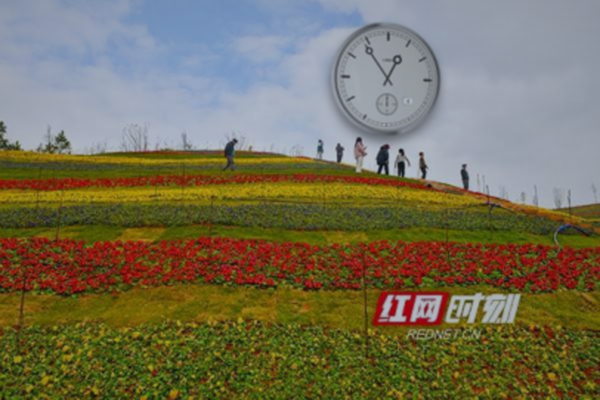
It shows 12:54
